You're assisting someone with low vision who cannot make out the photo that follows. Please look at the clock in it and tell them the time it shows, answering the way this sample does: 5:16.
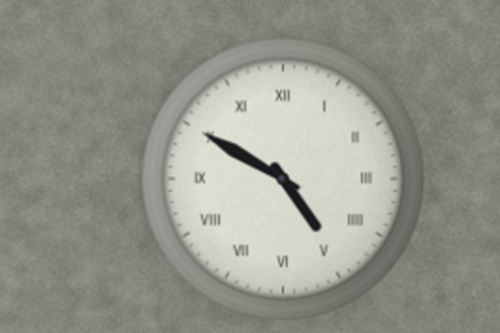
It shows 4:50
